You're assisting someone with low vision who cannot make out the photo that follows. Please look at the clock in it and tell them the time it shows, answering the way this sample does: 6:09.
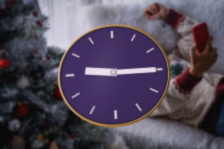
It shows 9:15
